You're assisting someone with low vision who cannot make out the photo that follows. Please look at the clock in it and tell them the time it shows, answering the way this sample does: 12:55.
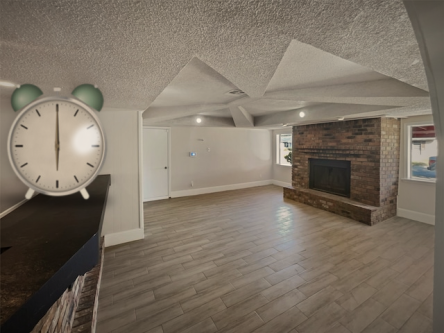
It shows 6:00
